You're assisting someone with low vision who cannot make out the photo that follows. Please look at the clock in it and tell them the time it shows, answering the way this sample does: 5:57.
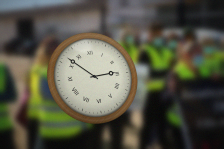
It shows 2:52
